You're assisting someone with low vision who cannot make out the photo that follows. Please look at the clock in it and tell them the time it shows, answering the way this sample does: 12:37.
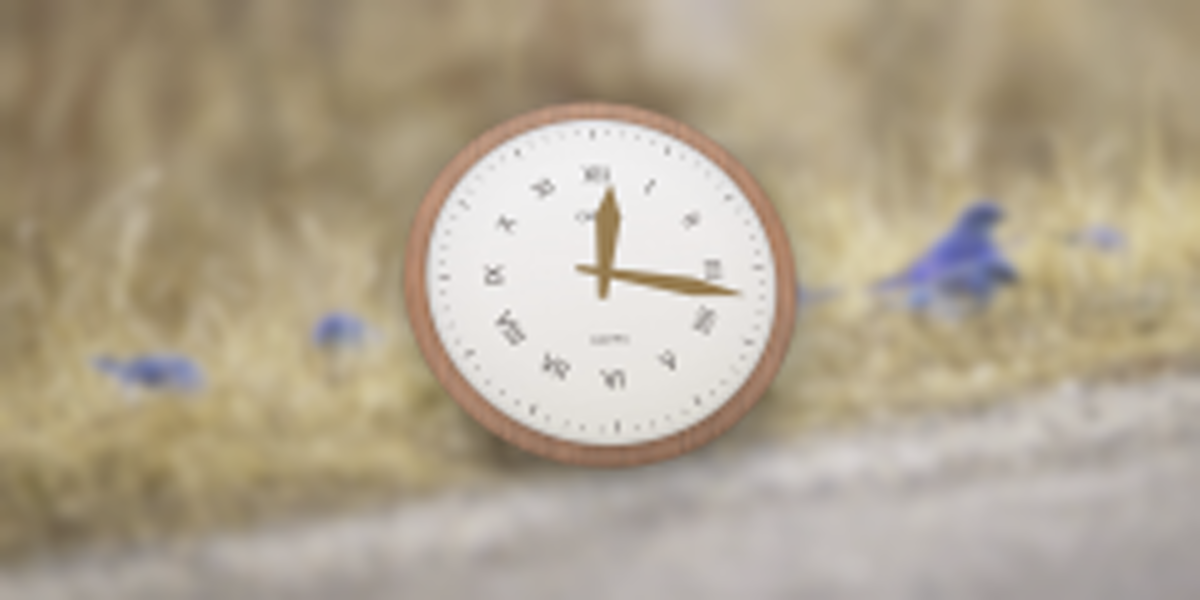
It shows 12:17
